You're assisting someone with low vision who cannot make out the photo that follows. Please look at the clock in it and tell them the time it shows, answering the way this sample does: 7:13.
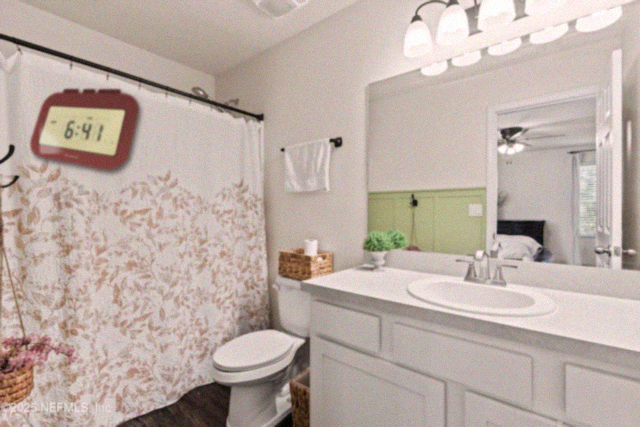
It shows 6:41
